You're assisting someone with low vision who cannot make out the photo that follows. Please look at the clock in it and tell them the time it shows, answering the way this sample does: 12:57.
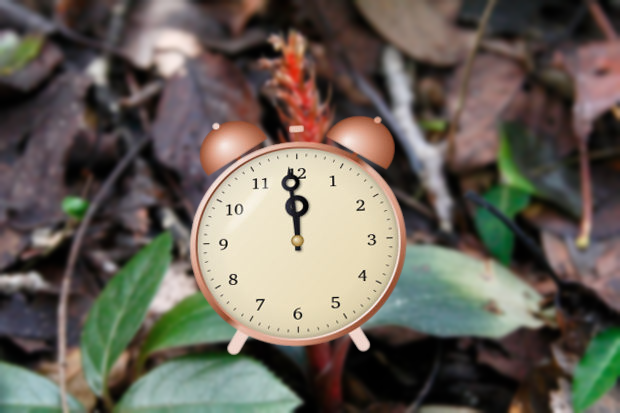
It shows 11:59
